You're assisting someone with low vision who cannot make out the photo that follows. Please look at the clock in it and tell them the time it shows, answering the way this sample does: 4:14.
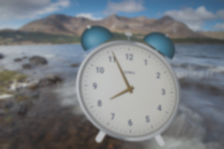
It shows 7:56
